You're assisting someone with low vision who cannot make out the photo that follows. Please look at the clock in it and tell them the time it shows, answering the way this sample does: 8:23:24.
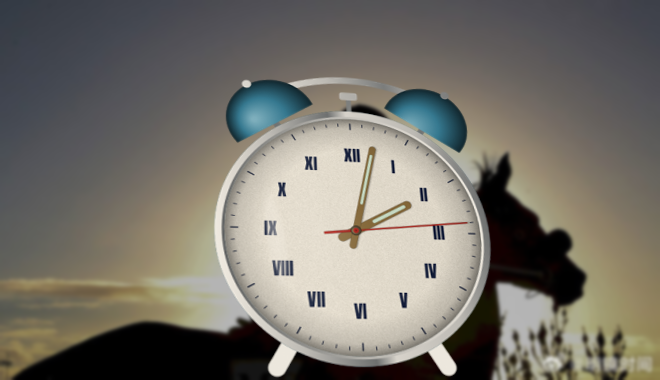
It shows 2:02:14
